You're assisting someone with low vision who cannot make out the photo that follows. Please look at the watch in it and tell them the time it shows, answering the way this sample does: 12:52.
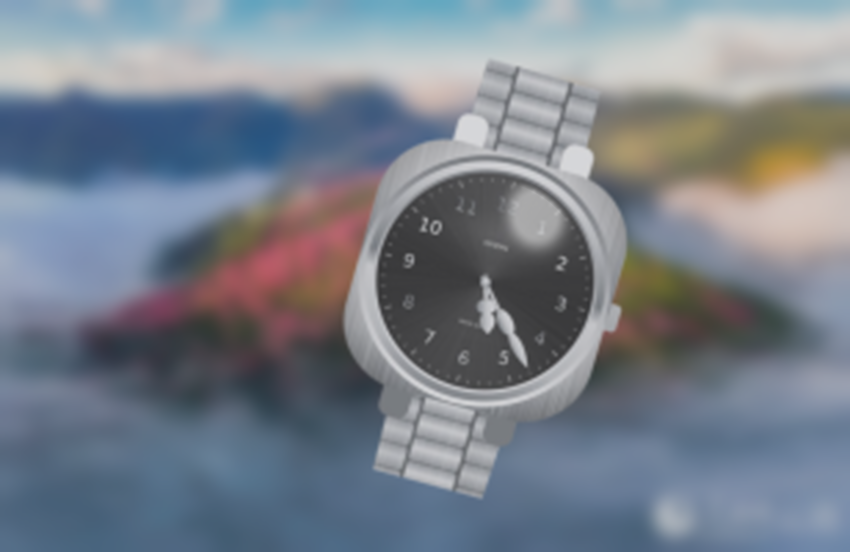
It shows 5:23
